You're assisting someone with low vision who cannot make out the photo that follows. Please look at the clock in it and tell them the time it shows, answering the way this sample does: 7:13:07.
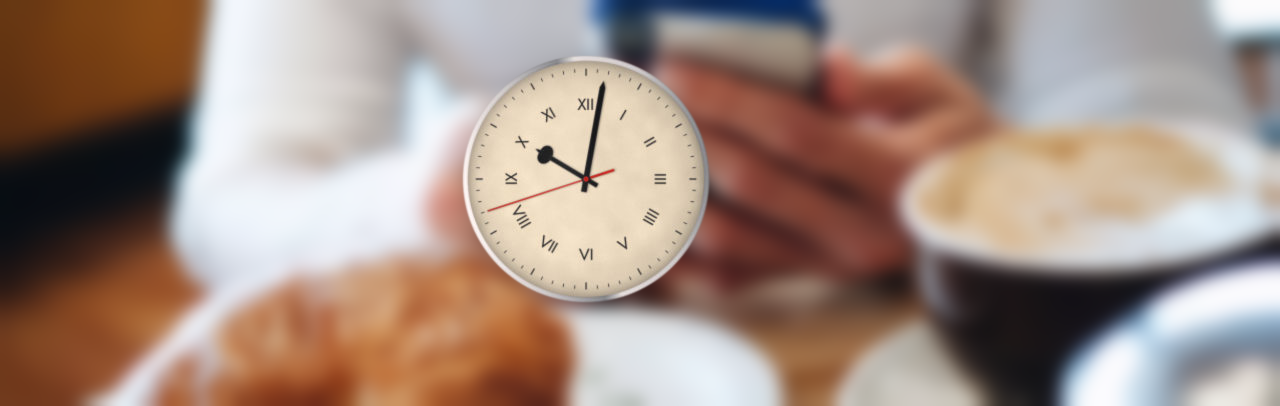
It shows 10:01:42
